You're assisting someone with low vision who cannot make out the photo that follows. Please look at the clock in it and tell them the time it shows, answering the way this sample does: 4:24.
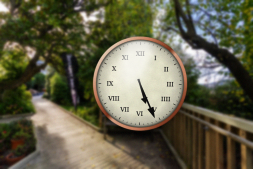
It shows 5:26
